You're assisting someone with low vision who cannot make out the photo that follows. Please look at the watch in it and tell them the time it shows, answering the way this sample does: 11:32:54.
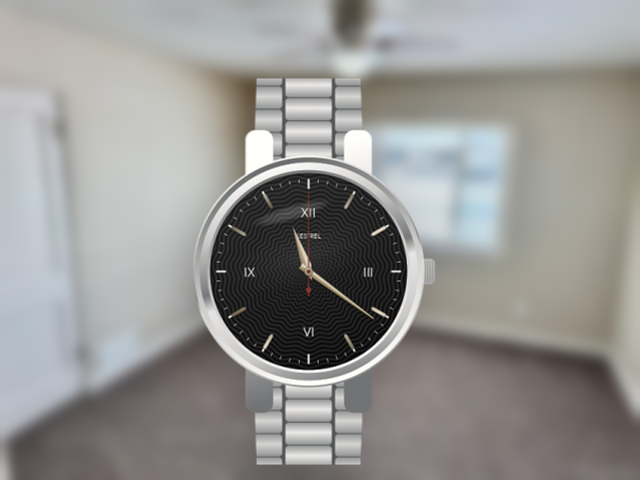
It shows 11:21:00
